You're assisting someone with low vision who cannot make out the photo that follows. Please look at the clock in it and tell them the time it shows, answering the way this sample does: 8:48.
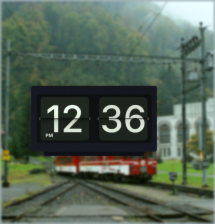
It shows 12:36
